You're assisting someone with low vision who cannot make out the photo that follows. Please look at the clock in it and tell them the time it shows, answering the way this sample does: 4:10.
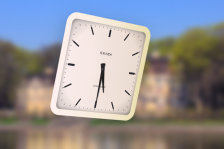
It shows 5:30
